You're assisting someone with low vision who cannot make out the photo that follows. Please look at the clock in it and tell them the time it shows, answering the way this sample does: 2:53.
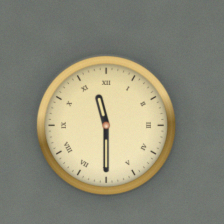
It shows 11:30
